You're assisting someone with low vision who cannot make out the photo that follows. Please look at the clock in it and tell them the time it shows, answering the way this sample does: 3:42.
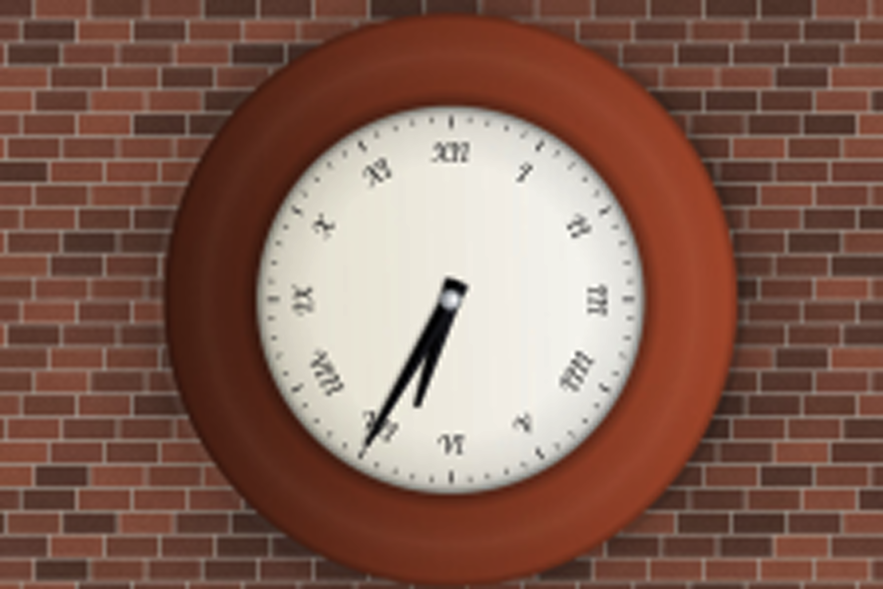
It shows 6:35
